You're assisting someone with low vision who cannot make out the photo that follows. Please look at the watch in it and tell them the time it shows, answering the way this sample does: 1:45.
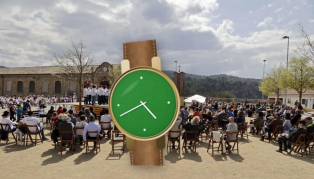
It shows 4:41
